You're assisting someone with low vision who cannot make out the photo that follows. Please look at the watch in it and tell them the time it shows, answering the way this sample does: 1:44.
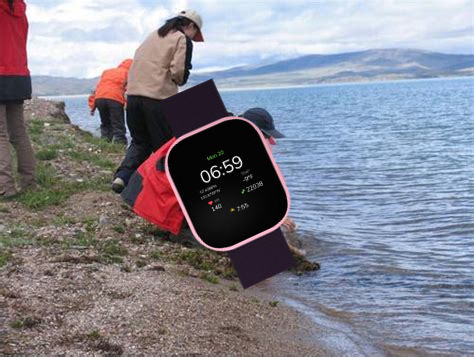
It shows 6:59
